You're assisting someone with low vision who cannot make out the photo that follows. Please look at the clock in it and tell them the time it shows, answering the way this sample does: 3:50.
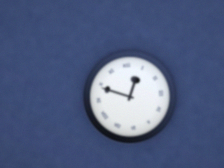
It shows 12:49
